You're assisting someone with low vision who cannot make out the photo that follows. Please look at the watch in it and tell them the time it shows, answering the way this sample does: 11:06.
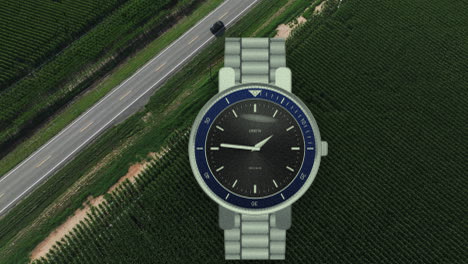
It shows 1:46
